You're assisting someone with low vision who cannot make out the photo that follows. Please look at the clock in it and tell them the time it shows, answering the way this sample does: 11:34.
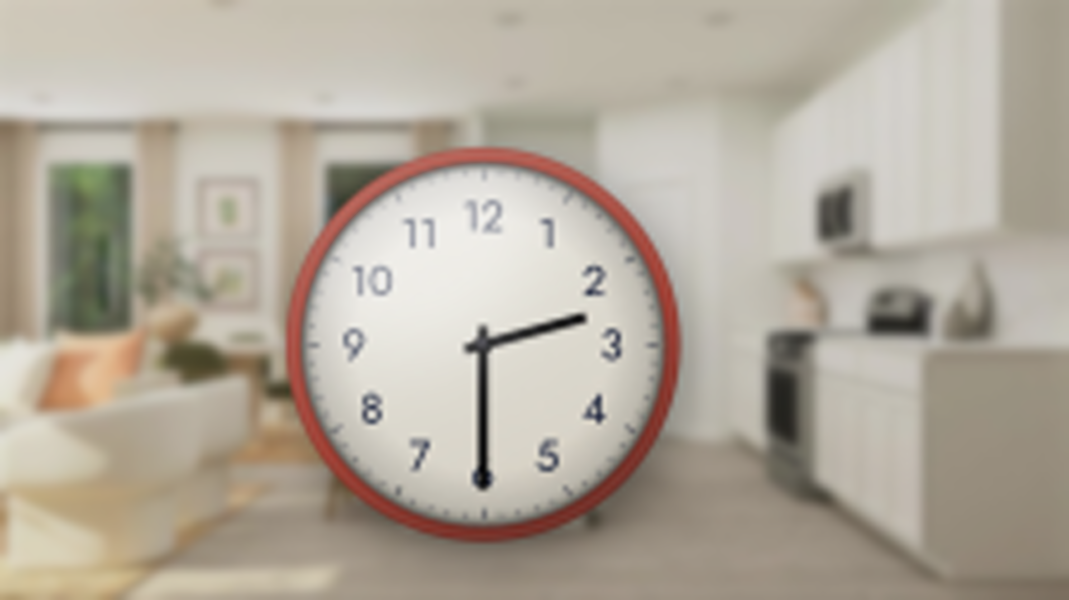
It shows 2:30
